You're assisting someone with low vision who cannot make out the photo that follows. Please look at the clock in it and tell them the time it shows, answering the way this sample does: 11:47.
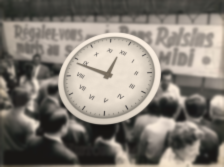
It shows 11:44
